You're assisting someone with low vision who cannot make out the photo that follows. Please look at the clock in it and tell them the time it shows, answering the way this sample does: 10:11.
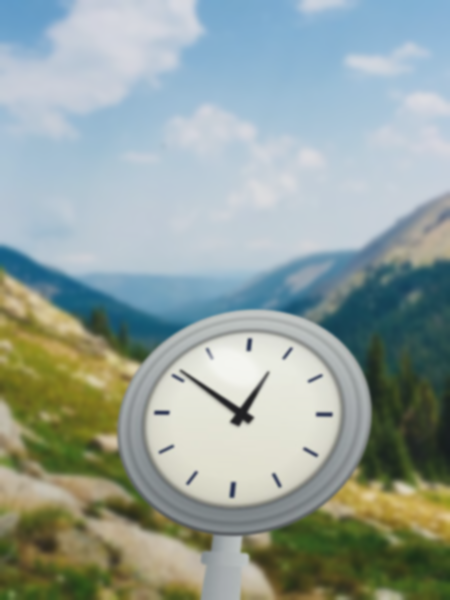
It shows 12:51
